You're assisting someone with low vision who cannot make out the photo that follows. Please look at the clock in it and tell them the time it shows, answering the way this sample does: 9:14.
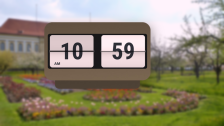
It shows 10:59
